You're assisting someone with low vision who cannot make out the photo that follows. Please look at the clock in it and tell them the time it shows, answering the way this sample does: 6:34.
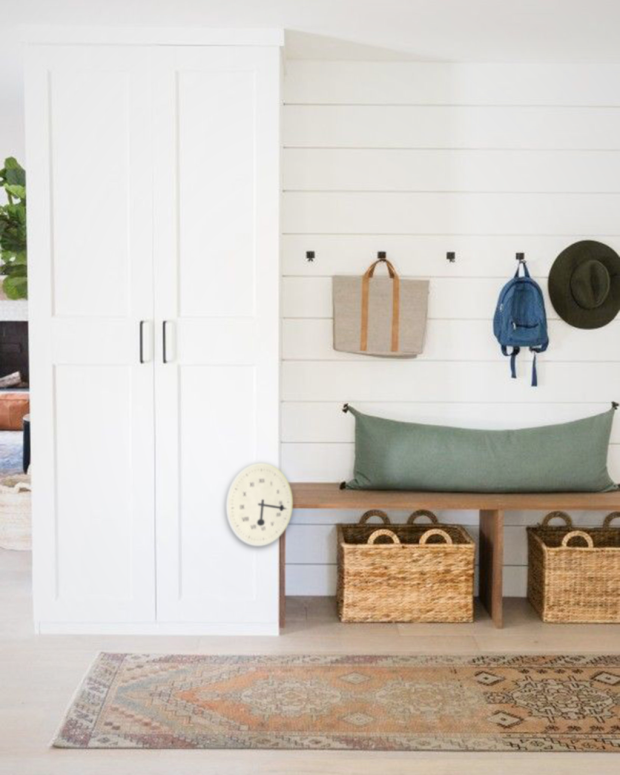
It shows 6:17
